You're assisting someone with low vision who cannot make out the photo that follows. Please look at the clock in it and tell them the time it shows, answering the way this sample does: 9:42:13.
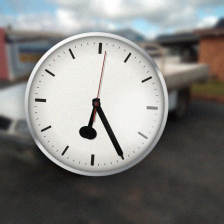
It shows 6:25:01
